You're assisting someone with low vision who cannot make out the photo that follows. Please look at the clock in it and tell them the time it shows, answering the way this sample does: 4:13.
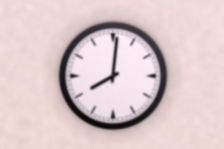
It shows 8:01
